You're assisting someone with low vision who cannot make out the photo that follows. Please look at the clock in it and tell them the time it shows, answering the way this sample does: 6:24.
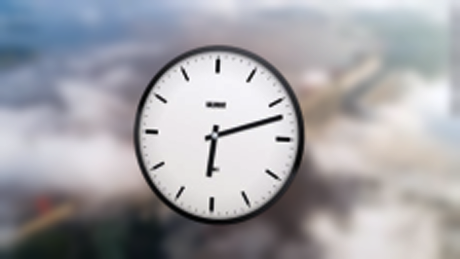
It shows 6:12
